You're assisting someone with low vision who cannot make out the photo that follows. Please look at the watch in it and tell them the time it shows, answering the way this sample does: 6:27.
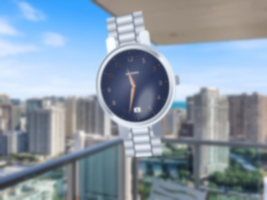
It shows 11:33
